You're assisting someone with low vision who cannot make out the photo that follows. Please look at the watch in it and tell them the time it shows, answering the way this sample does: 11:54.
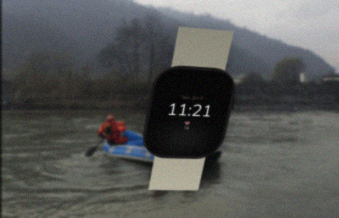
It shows 11:21
